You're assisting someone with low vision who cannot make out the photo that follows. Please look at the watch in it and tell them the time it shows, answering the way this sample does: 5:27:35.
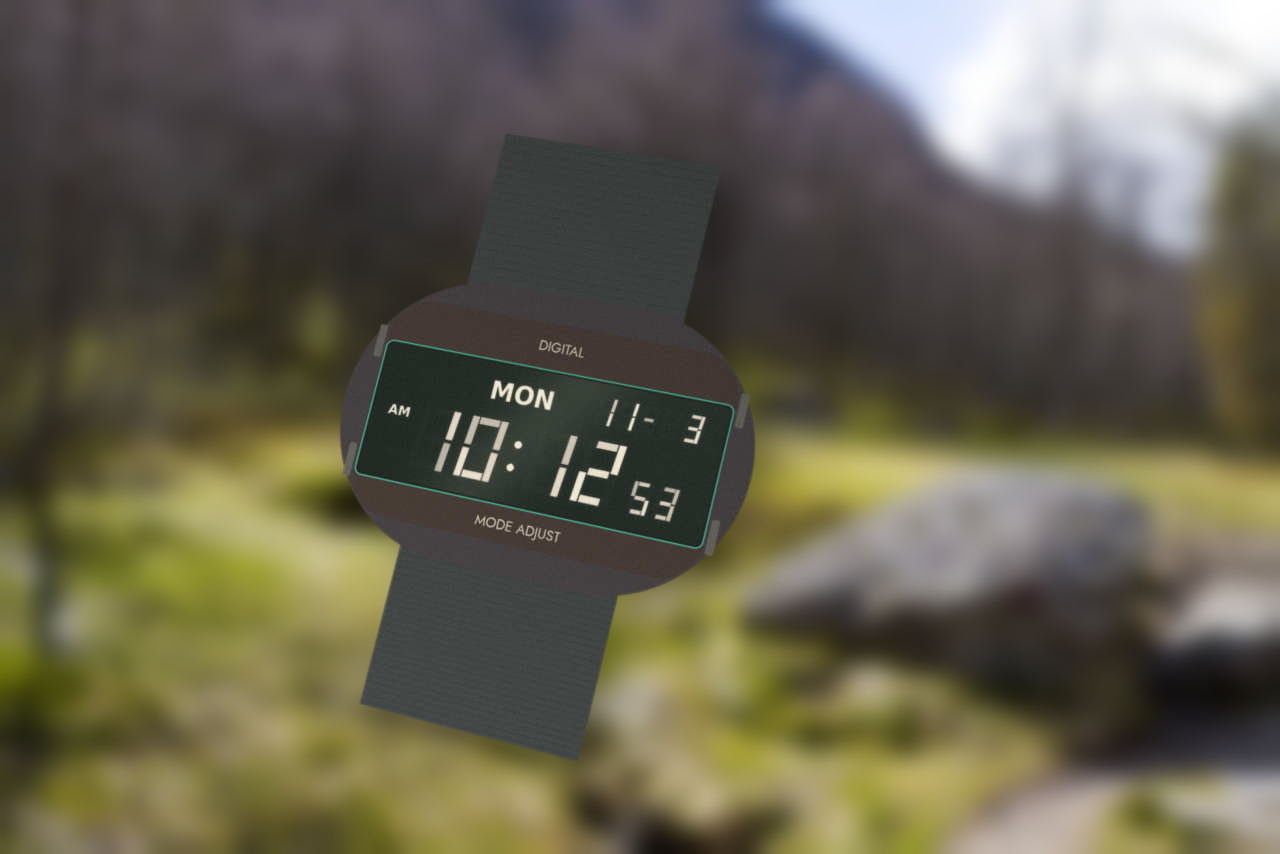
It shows 10:12:53
